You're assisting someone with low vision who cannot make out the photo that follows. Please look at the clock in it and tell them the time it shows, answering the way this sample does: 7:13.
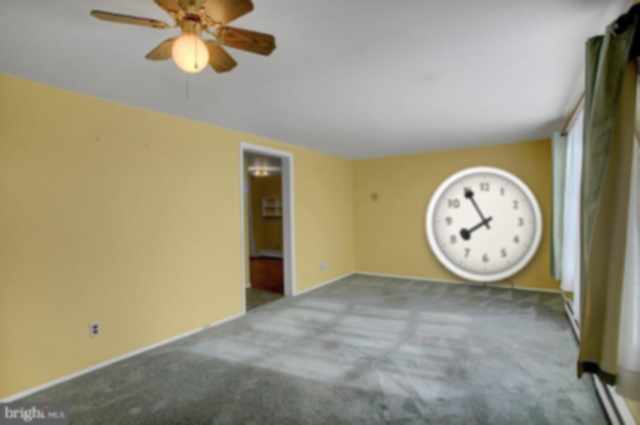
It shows 7:55
